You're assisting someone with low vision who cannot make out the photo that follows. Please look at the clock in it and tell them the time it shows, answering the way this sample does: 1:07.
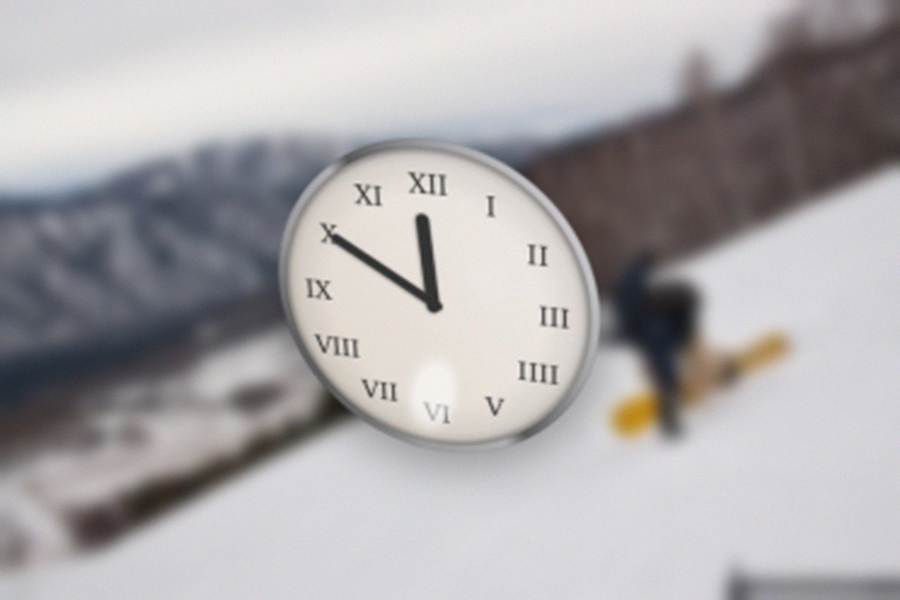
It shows 11:50
